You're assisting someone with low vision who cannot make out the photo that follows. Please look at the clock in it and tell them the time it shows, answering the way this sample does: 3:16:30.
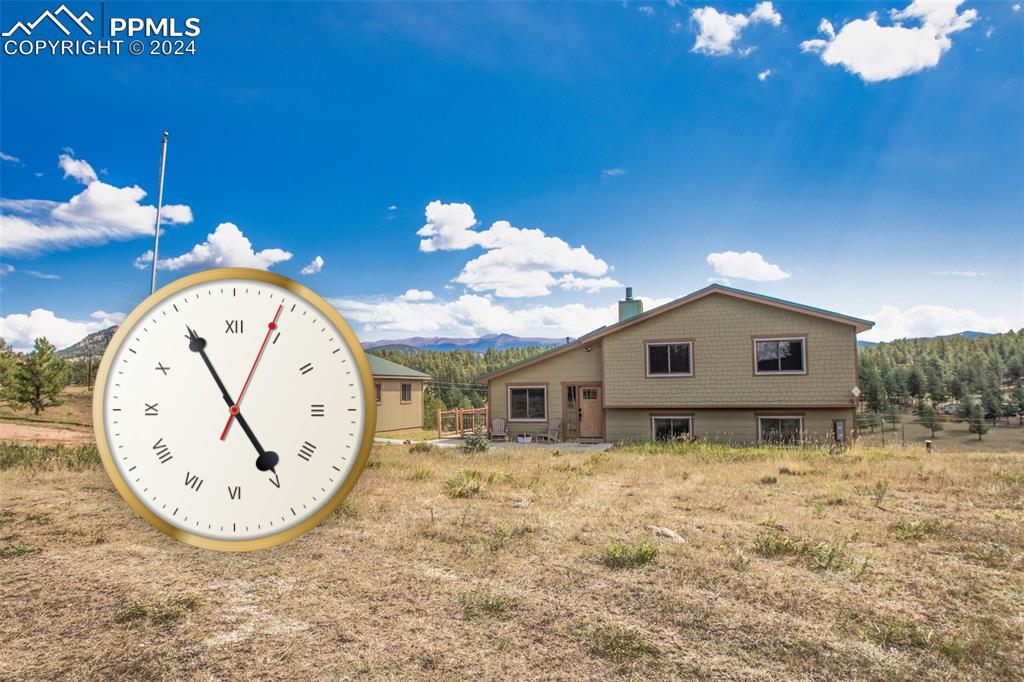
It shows 4:55:04
